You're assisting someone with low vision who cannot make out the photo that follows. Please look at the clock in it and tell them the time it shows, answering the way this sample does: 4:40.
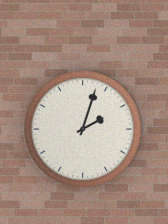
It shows 2:03
